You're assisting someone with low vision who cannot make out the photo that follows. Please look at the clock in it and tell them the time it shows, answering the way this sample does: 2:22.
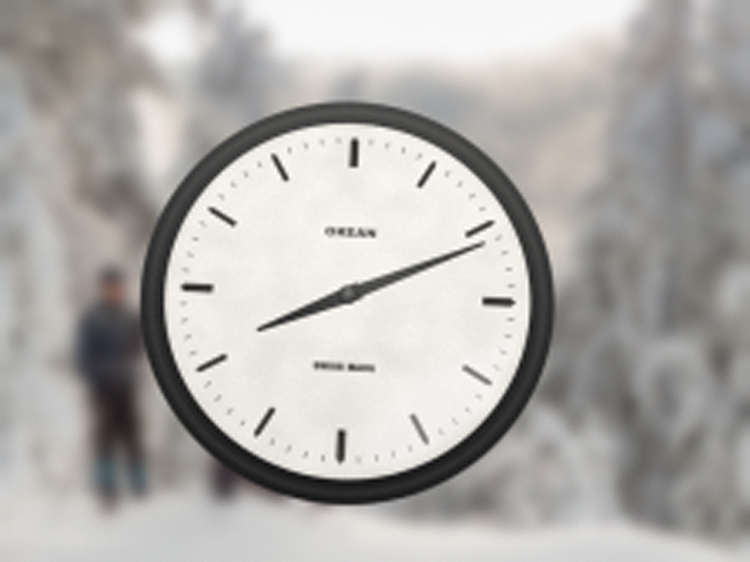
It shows 8:11
